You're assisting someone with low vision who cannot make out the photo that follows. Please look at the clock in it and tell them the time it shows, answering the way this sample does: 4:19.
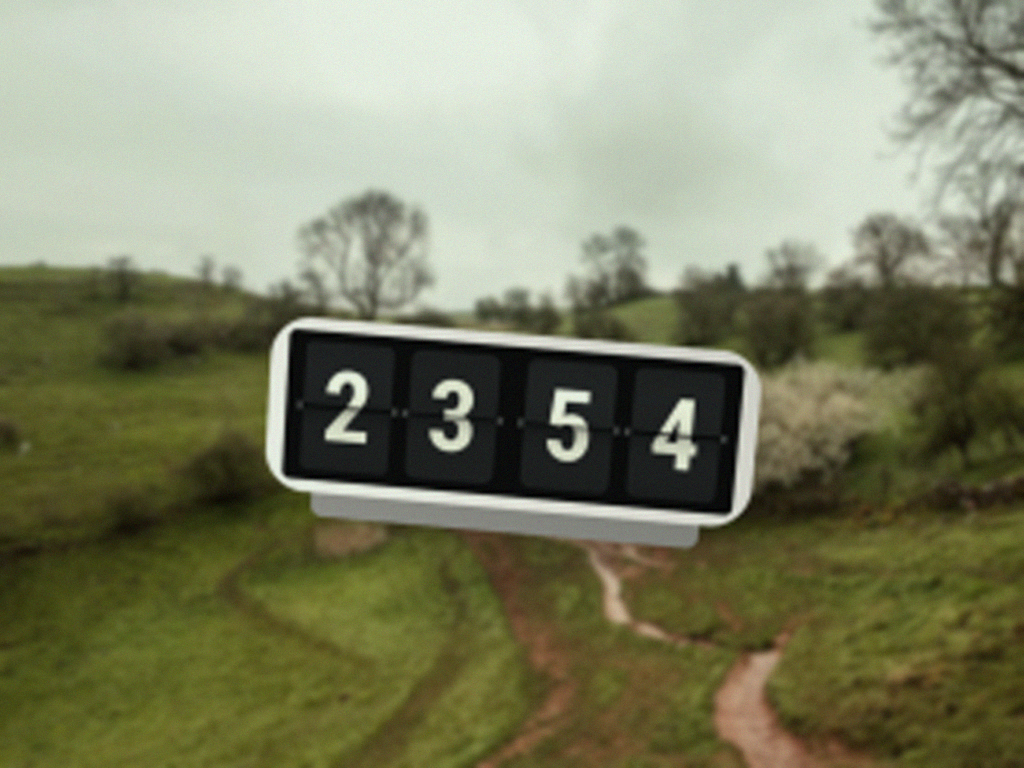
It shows 23:54
